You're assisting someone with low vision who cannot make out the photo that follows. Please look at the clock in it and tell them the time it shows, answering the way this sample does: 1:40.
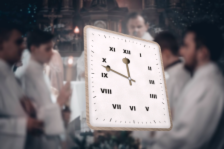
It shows 11:48
